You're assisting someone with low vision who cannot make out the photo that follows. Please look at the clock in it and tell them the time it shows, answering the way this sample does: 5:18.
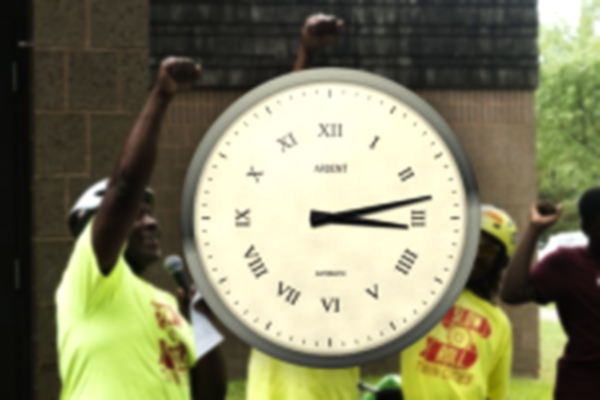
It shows 3:13
